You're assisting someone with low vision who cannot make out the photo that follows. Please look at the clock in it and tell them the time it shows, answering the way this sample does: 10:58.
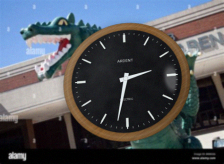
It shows 2:32
